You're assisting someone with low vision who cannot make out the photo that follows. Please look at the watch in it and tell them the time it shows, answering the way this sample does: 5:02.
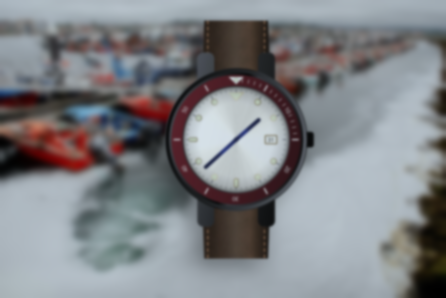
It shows 1:38
